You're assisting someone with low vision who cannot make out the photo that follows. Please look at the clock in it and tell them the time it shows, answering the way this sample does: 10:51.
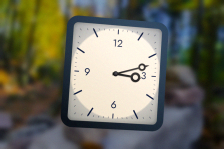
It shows 3:12
